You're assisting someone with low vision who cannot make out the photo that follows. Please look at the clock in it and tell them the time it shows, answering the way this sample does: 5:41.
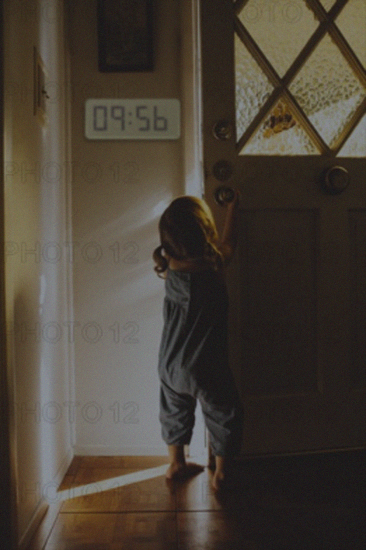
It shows 9:56
